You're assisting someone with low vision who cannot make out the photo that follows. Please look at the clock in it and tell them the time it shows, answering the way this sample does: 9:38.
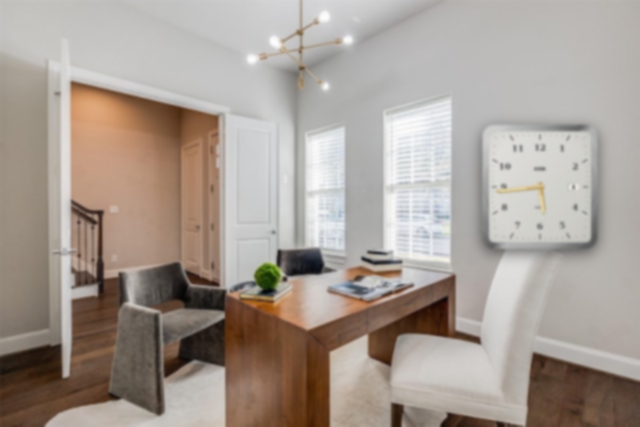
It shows 5:44
